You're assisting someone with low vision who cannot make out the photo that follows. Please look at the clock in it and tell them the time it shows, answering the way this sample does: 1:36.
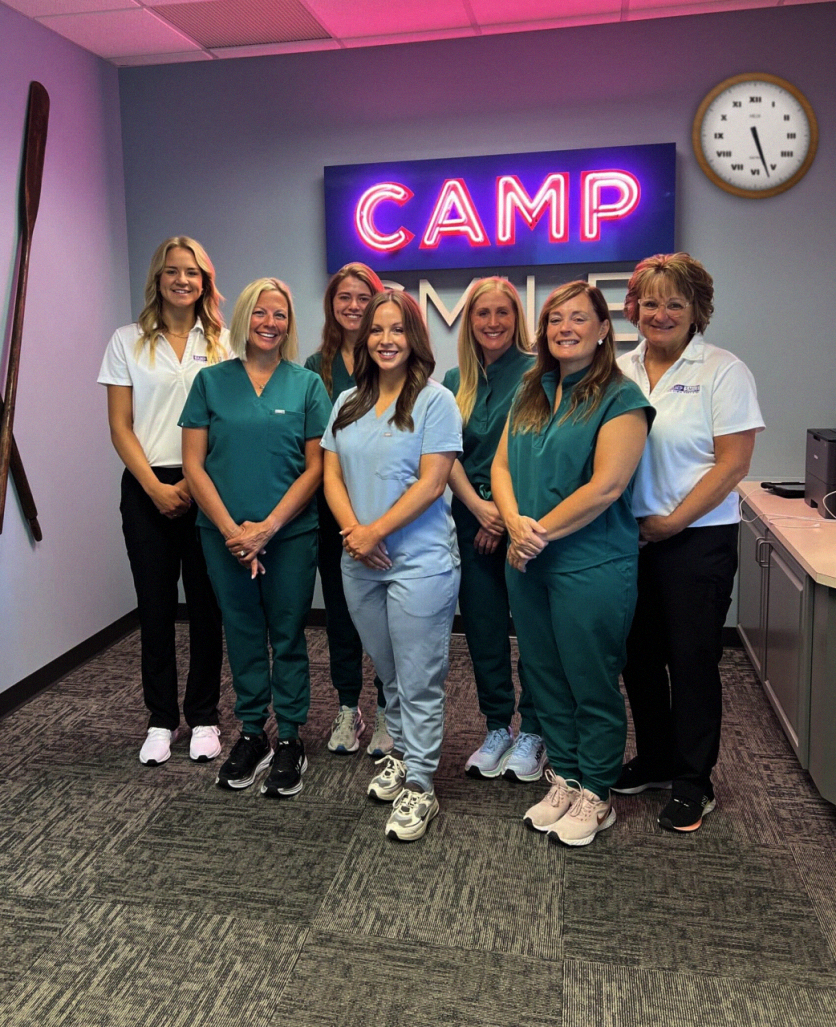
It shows 5:27
